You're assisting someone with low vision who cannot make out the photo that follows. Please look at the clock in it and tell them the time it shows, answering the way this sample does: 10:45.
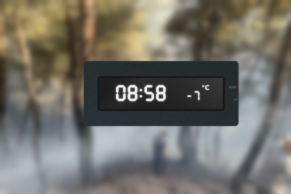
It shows 8:58
